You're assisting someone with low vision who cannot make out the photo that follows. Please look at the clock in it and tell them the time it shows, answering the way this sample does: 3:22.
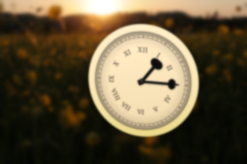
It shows 1:15
